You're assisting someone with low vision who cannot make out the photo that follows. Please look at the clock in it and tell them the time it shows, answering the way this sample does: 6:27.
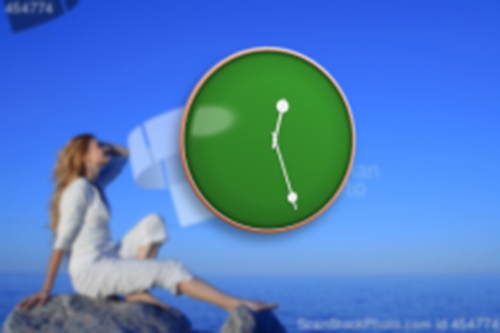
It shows 12:27
